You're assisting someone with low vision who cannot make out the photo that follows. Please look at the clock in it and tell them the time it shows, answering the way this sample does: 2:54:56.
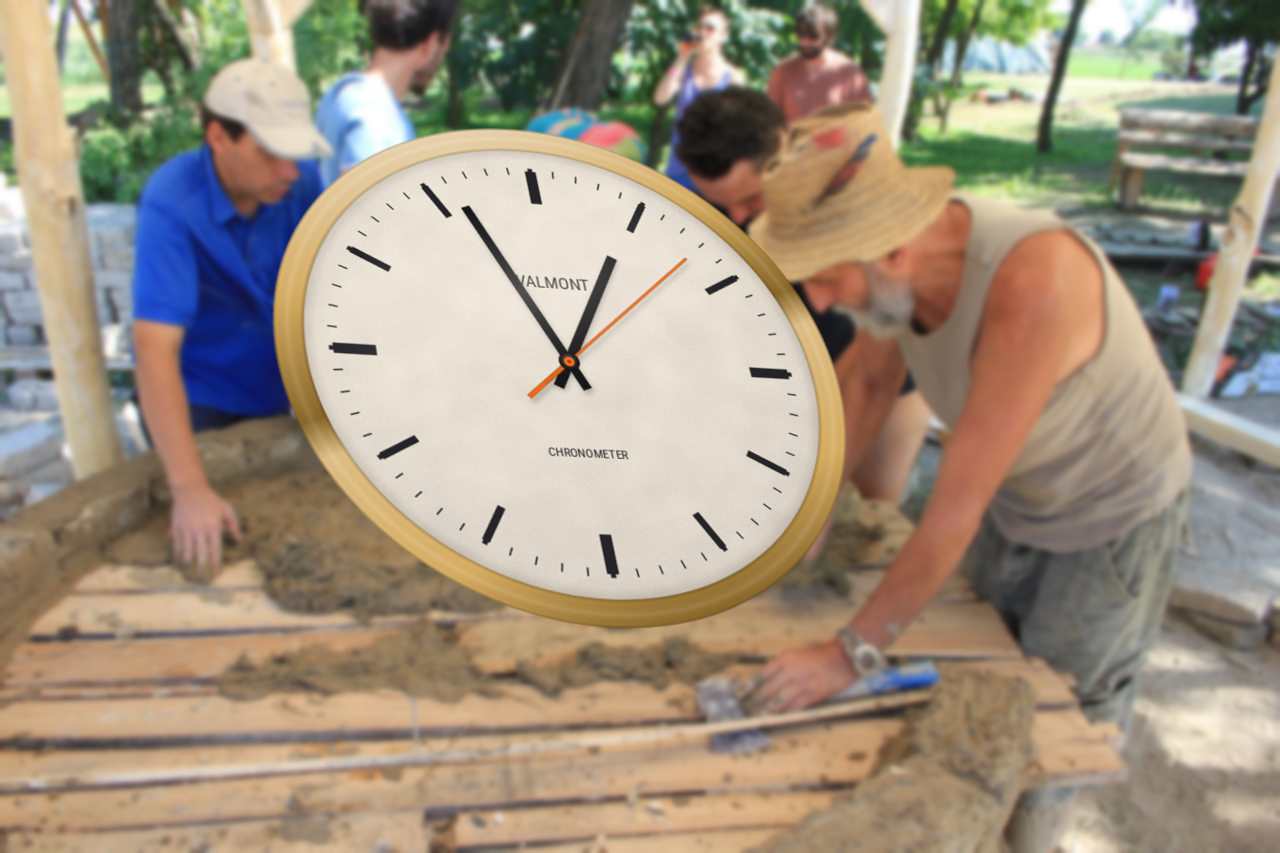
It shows 12:56:08
